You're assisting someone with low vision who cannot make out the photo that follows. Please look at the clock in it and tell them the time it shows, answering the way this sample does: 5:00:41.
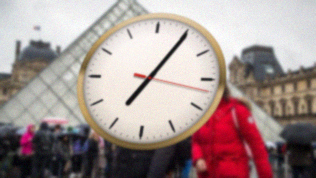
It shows 7:05:17
